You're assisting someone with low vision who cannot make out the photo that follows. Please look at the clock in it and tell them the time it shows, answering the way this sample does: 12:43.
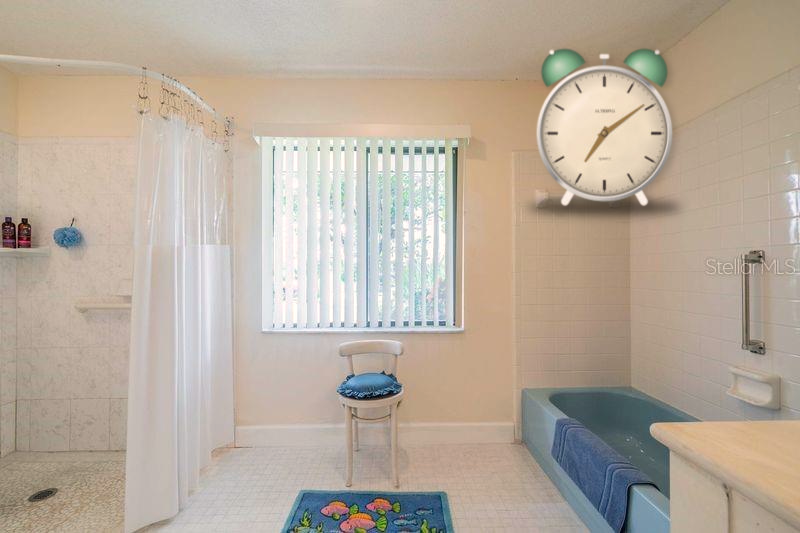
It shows 7:09
